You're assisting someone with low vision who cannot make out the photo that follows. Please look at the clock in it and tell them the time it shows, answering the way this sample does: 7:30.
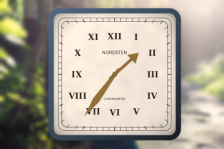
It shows 1:36
